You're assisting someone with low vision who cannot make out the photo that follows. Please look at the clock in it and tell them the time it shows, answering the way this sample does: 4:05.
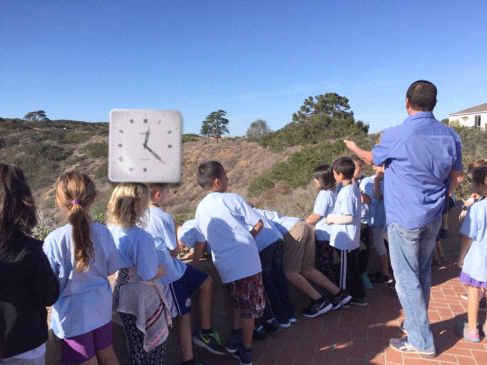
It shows 12:22
